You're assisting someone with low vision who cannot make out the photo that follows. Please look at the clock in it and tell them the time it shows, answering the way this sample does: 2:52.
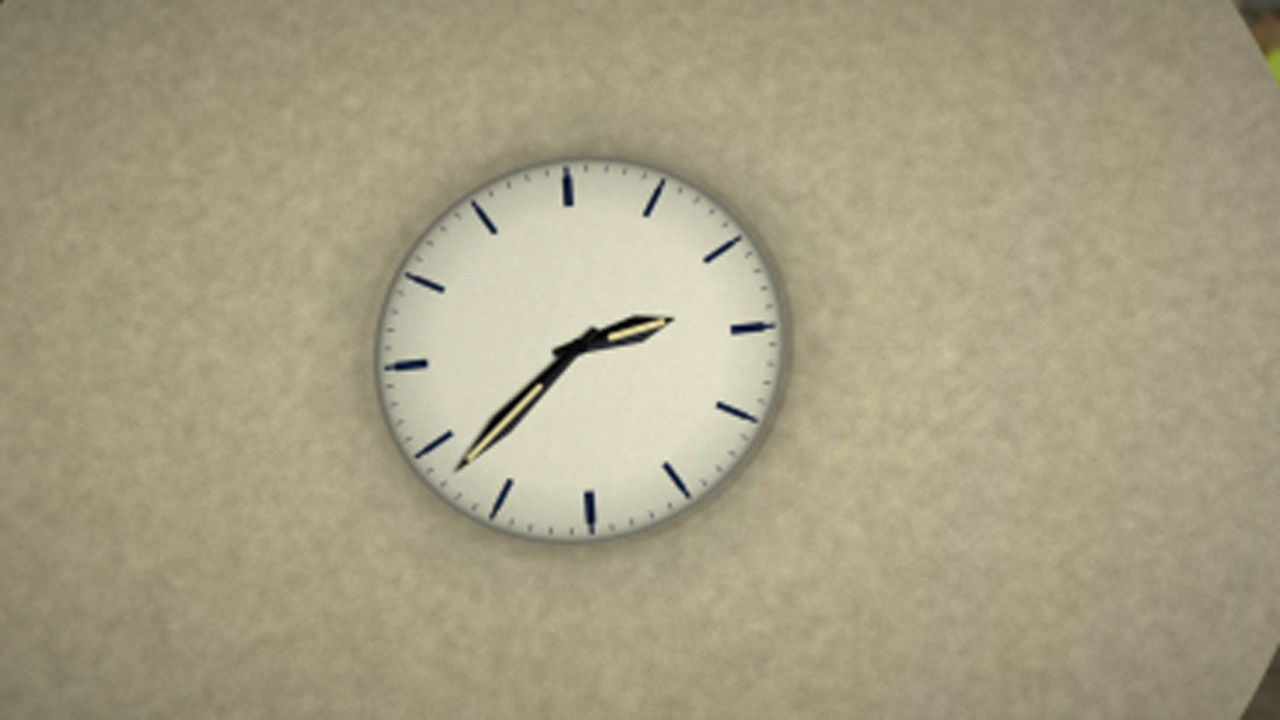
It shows 2:38
